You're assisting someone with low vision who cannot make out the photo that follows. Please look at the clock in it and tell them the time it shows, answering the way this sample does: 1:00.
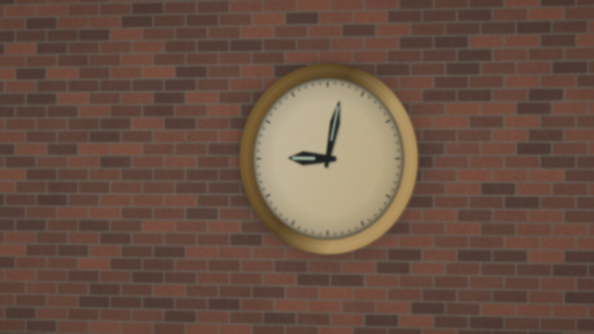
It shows 9:02
